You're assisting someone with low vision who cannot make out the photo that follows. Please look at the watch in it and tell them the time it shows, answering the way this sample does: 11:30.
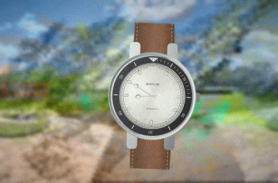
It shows 8:50
